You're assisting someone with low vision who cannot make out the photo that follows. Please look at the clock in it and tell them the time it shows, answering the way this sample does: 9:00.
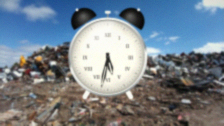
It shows 5:32
